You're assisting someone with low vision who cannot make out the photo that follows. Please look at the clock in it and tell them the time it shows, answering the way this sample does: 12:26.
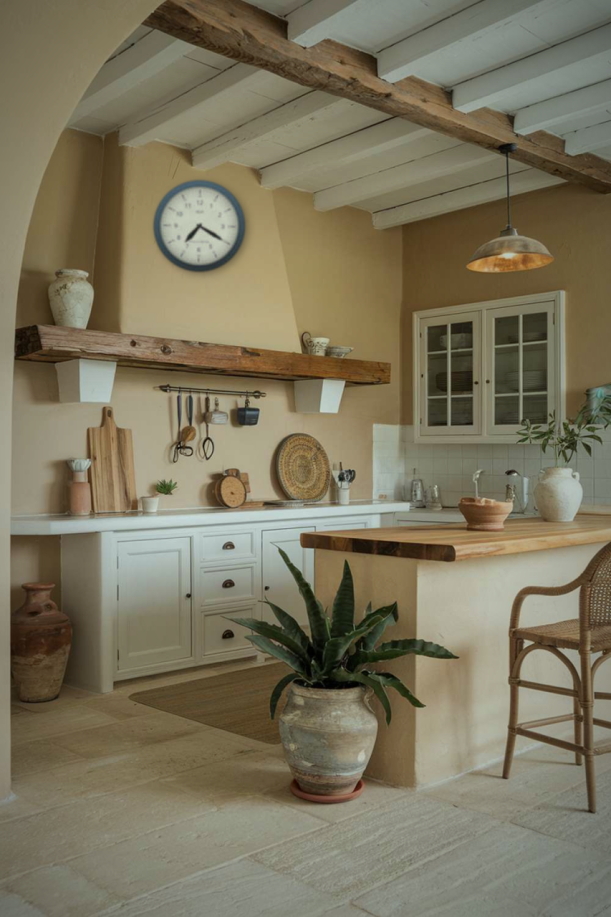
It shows 7:20
